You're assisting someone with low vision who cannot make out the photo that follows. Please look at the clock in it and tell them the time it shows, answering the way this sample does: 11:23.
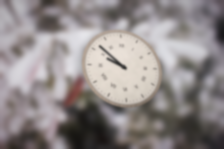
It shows 9:52
